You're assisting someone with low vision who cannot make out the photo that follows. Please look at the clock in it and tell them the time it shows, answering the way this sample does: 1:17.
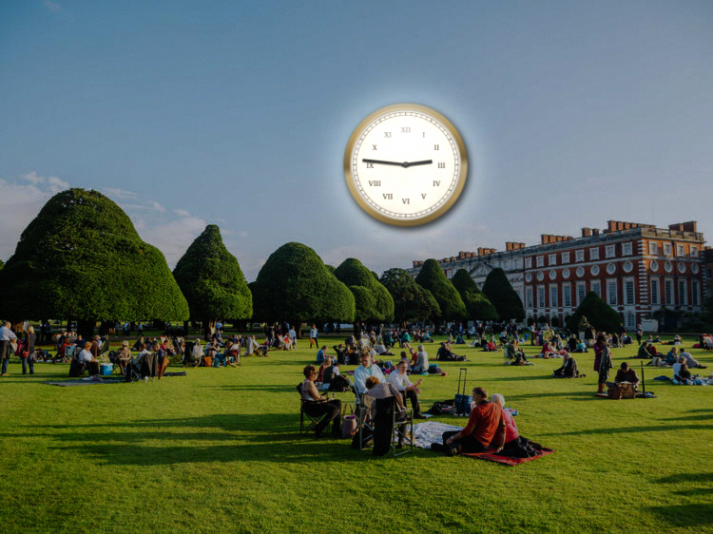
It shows 2:46
